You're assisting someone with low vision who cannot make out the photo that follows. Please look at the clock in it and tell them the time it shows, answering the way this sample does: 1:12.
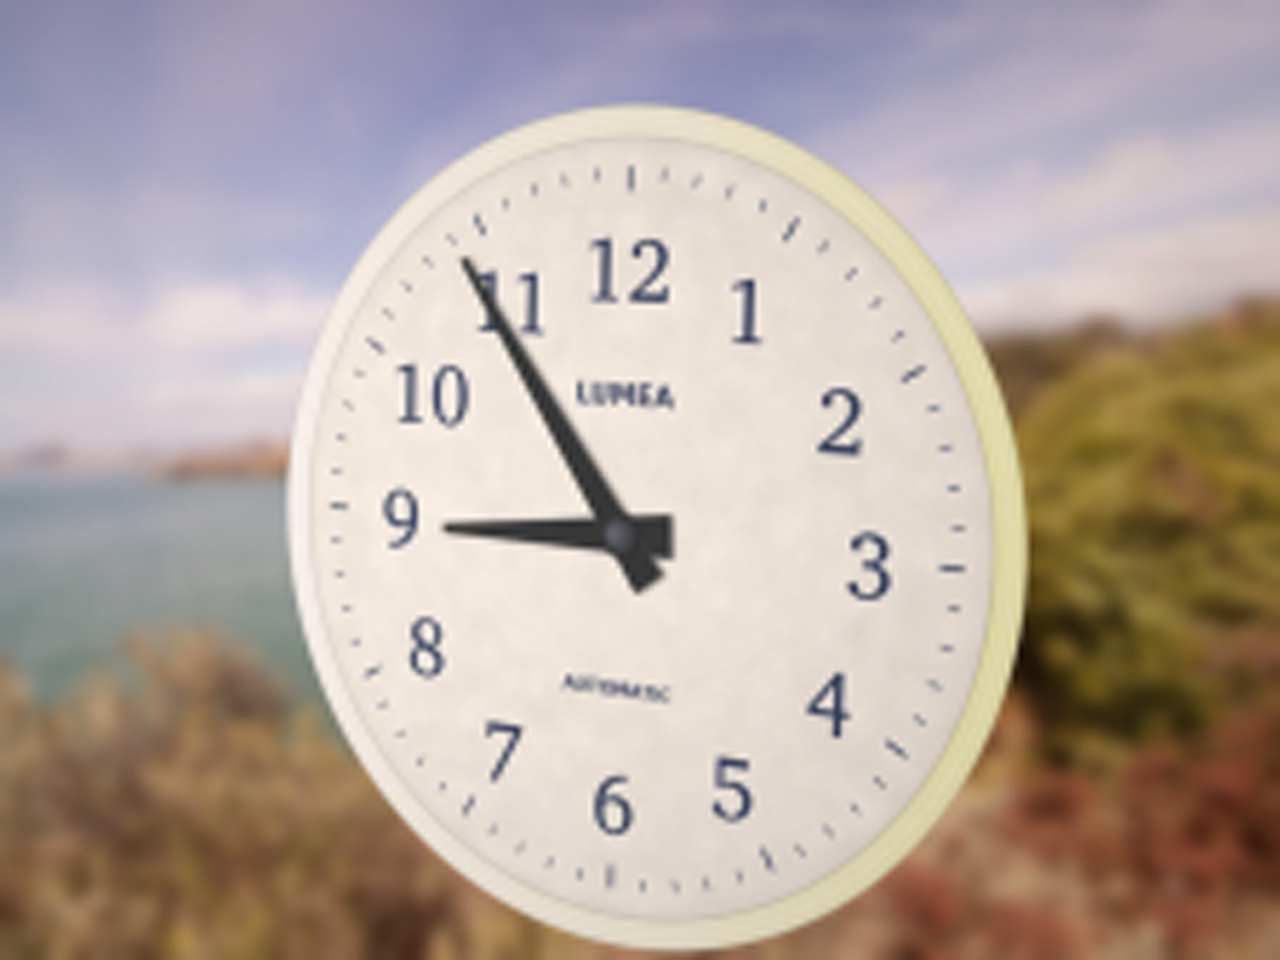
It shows 8:54
